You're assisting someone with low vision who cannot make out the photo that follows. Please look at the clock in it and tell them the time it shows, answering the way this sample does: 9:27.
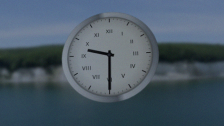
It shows 9:30
